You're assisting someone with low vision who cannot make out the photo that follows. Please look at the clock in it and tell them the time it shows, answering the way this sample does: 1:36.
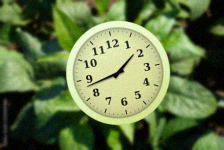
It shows 1:43
